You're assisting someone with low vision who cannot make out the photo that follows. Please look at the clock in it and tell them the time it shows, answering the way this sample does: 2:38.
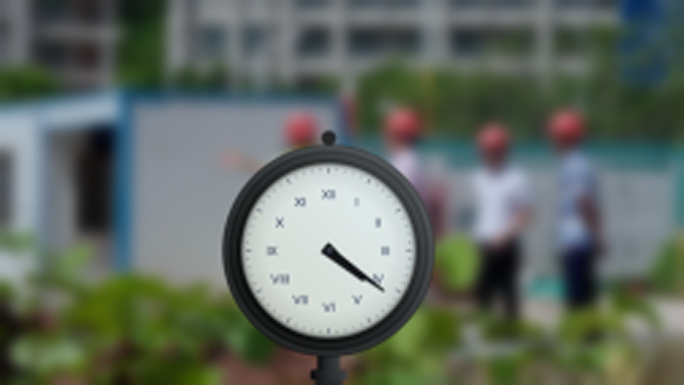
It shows 4:21
